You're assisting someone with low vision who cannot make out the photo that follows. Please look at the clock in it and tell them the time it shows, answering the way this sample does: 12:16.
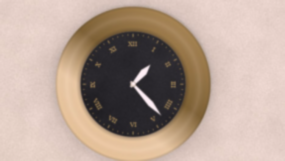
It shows 1:23
